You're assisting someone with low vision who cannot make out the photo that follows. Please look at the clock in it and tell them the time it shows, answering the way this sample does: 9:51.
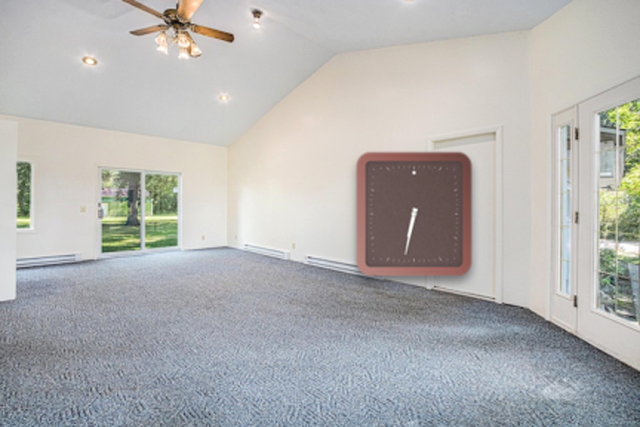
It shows 6:32
